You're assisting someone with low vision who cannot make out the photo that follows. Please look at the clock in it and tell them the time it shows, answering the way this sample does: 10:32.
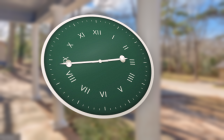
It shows 2:44
